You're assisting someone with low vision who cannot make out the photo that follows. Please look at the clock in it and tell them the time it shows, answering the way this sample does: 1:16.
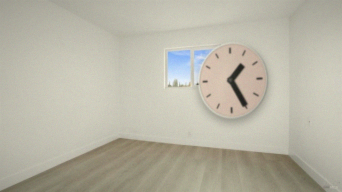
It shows 1:25
